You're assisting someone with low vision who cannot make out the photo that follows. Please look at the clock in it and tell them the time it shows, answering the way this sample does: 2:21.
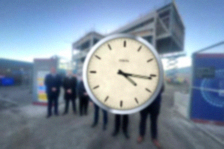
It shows 4:16
